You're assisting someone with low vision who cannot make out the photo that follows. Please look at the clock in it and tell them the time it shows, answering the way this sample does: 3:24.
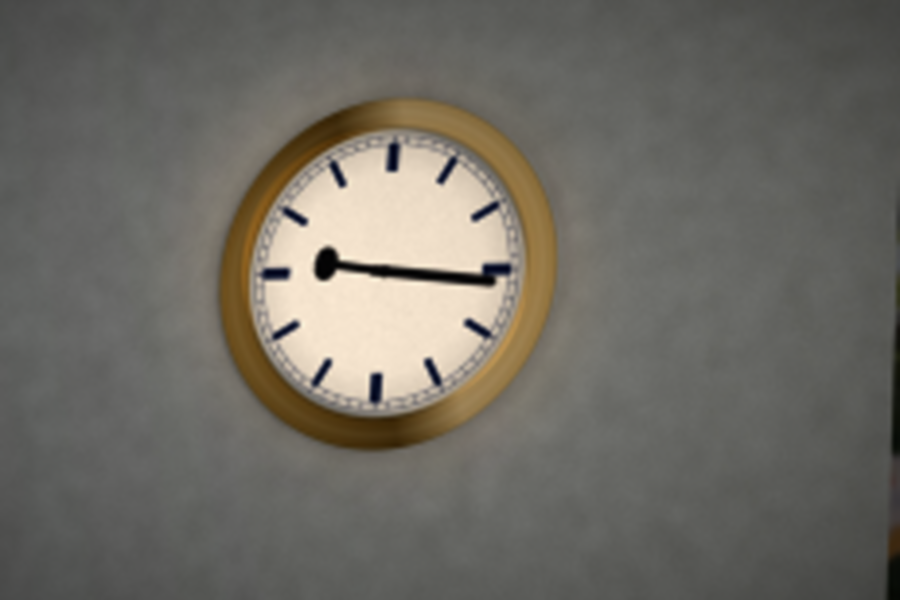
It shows 9:16
